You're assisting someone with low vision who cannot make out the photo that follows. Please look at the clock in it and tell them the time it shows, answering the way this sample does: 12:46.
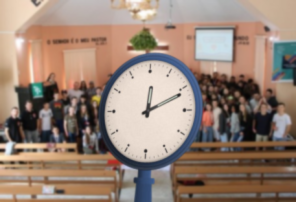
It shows 12:11
